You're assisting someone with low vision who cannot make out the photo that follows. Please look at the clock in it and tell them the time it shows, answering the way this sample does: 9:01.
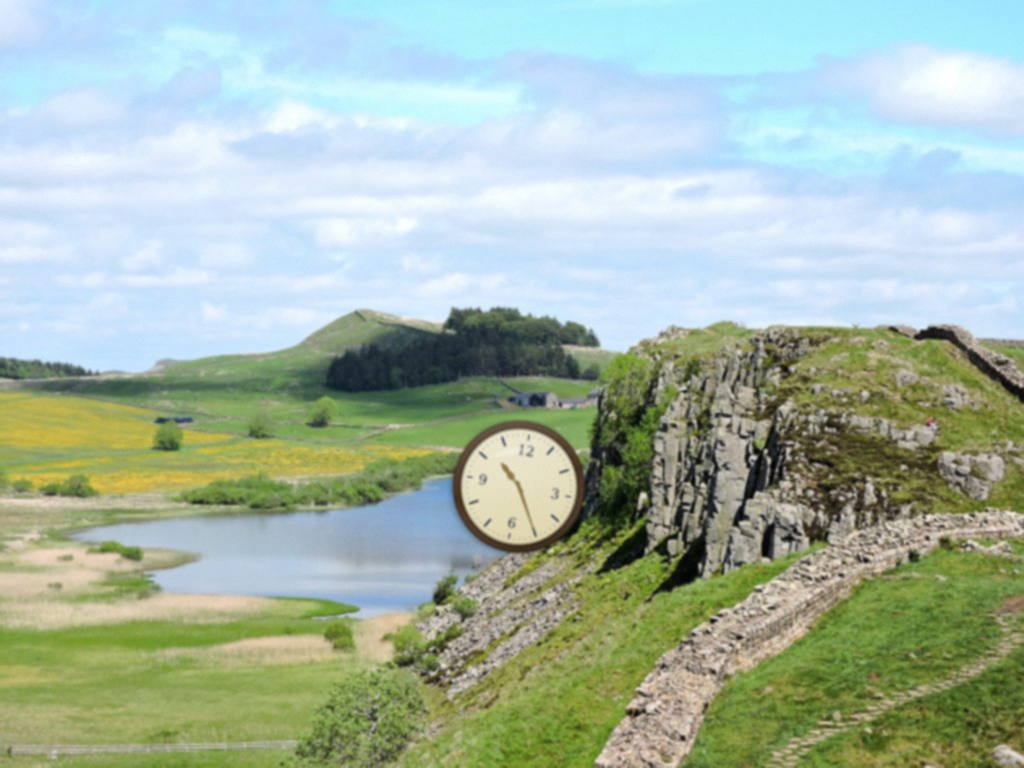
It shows 10:25
